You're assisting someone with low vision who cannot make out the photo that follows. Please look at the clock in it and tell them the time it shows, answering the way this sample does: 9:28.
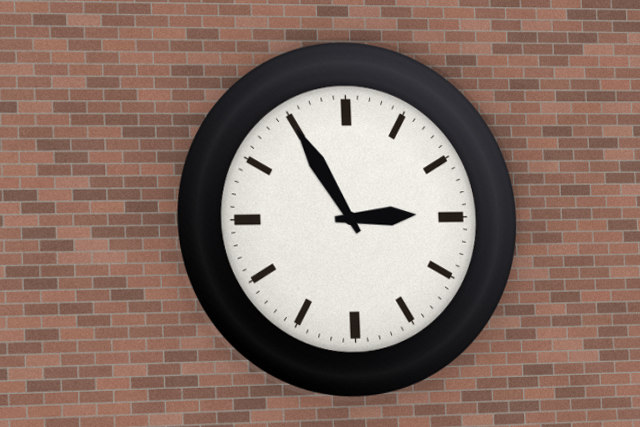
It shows 2:55
